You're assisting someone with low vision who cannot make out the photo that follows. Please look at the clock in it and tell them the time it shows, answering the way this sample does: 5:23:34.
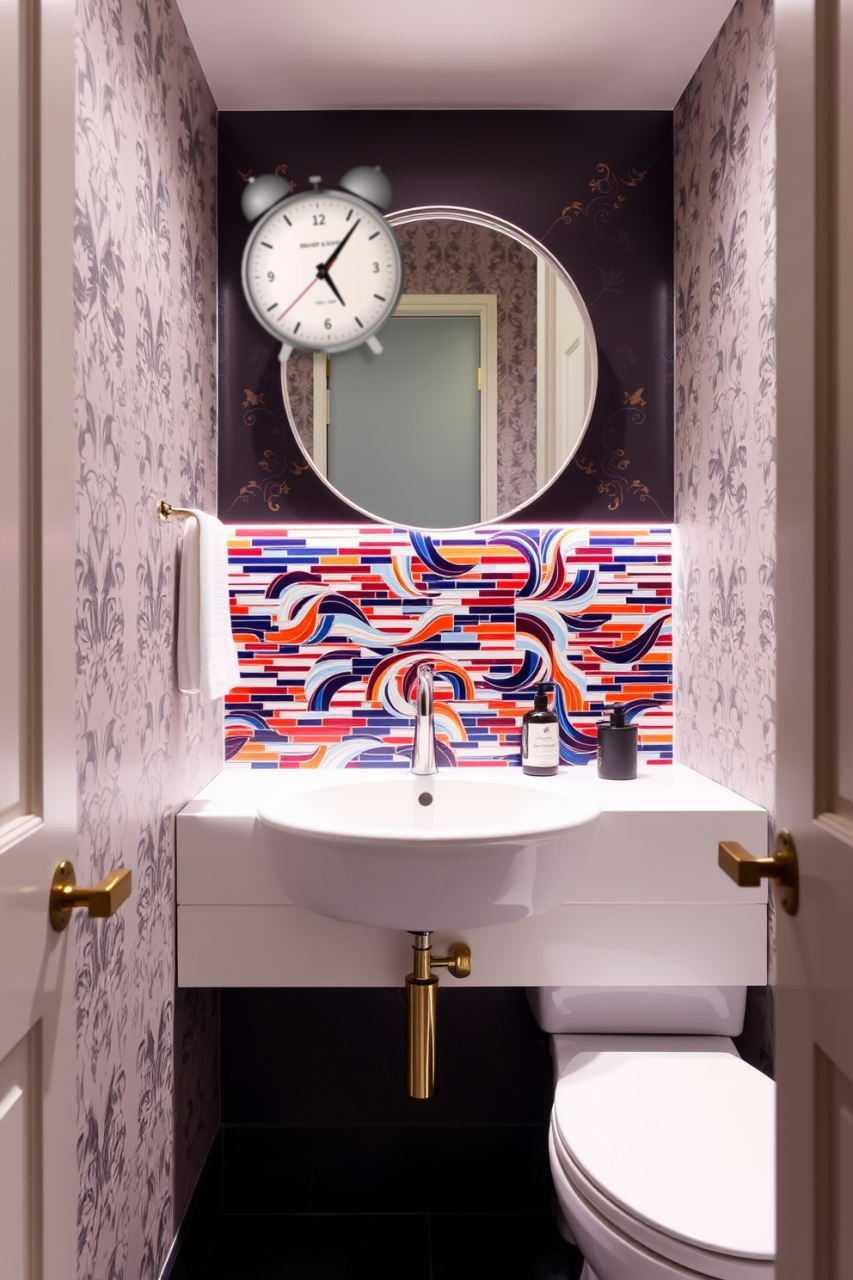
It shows 5:06:38
